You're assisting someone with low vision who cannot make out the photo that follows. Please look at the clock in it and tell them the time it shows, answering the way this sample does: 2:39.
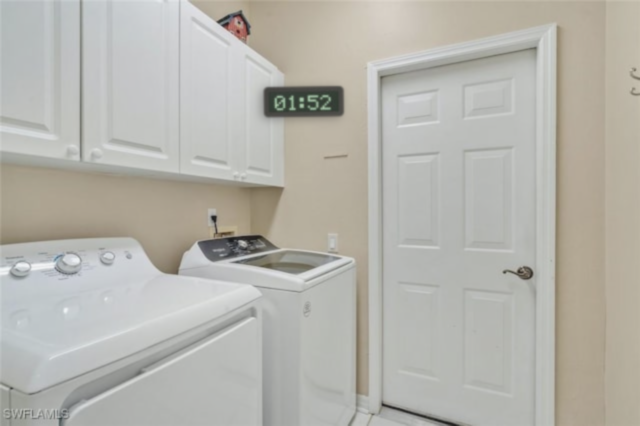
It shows 1:52
